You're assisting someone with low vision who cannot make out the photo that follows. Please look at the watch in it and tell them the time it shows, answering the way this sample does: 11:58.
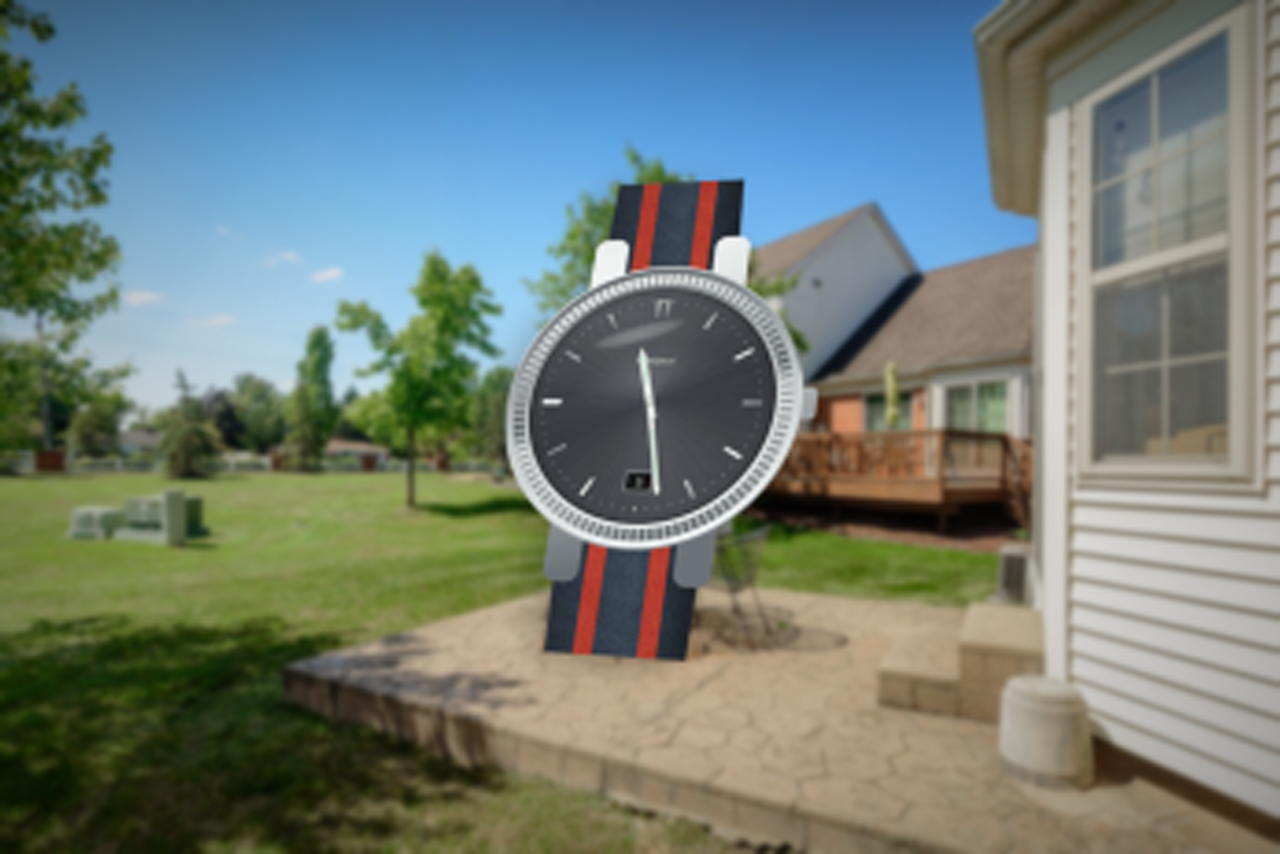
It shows 11:28
